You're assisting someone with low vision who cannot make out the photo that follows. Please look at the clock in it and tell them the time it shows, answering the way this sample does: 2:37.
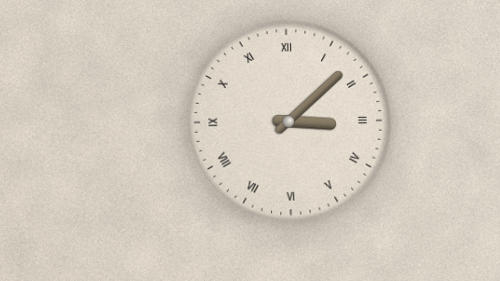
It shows 3:08
